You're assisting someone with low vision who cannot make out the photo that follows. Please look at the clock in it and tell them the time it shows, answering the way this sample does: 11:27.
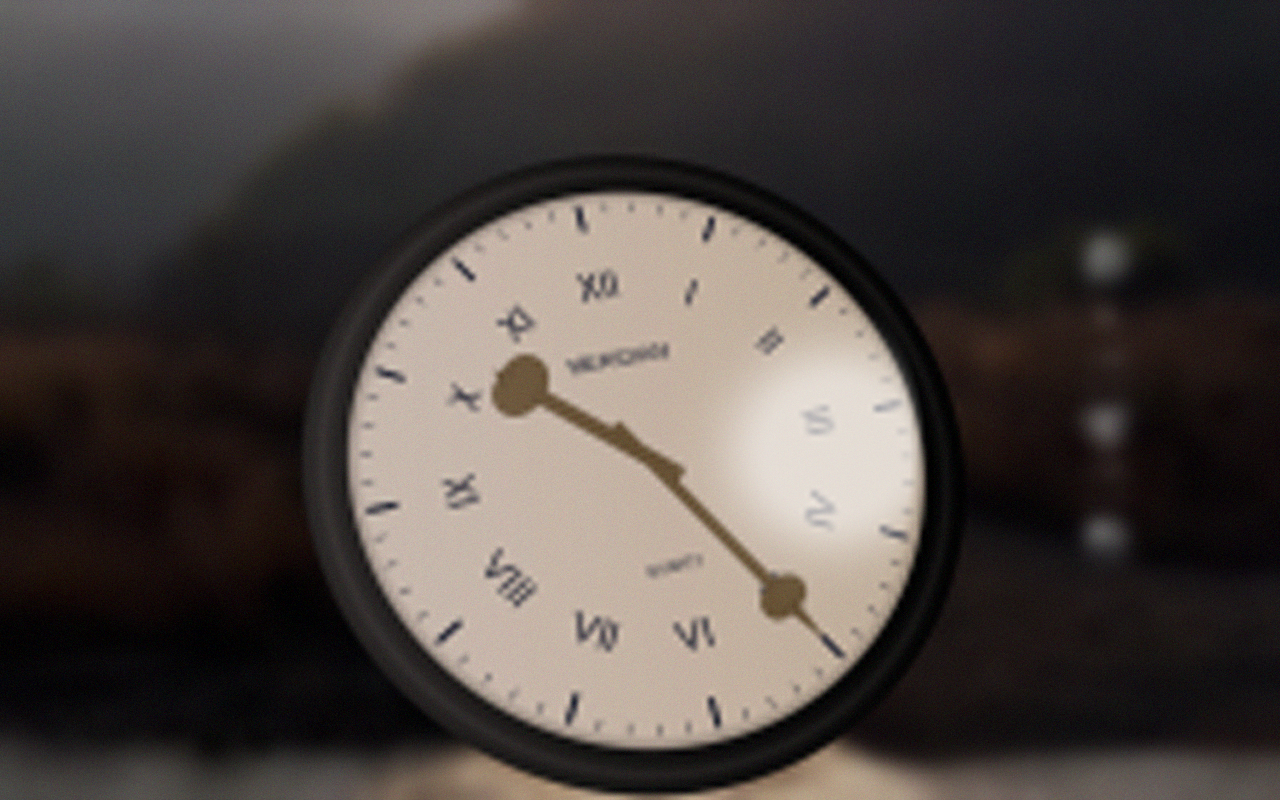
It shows 10:25
